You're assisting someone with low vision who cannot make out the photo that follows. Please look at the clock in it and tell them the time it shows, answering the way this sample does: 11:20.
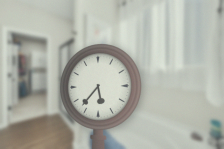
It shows 5:37
